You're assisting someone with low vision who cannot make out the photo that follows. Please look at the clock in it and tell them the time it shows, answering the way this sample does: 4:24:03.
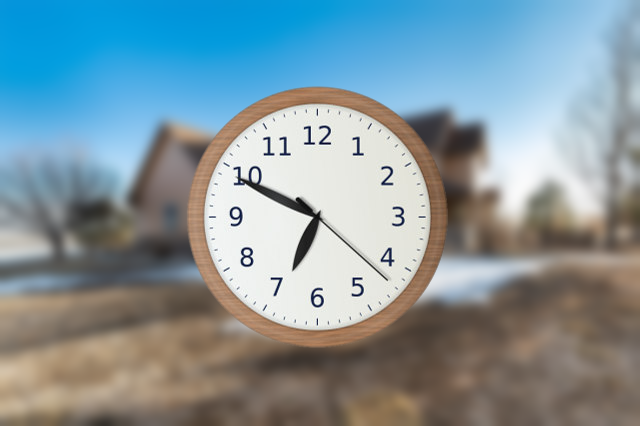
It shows 6:49:22
